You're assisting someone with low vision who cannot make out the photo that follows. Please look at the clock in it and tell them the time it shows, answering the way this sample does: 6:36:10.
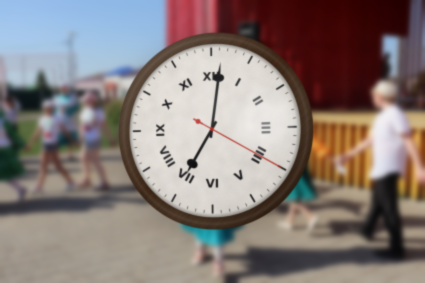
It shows 7:01:20
